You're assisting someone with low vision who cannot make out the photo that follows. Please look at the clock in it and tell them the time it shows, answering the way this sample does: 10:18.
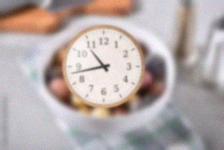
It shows 10:43
